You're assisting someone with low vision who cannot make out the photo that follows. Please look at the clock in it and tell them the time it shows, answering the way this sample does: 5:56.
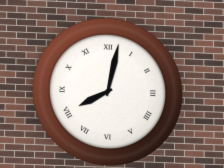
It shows 8:02
